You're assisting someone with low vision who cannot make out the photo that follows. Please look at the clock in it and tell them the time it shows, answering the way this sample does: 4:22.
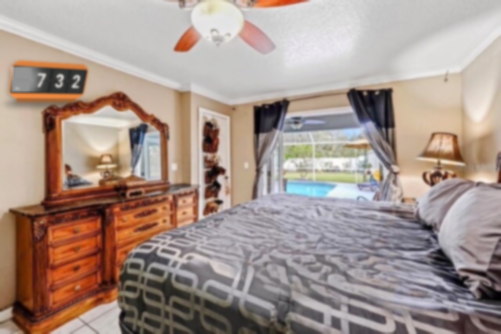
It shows 7:32
